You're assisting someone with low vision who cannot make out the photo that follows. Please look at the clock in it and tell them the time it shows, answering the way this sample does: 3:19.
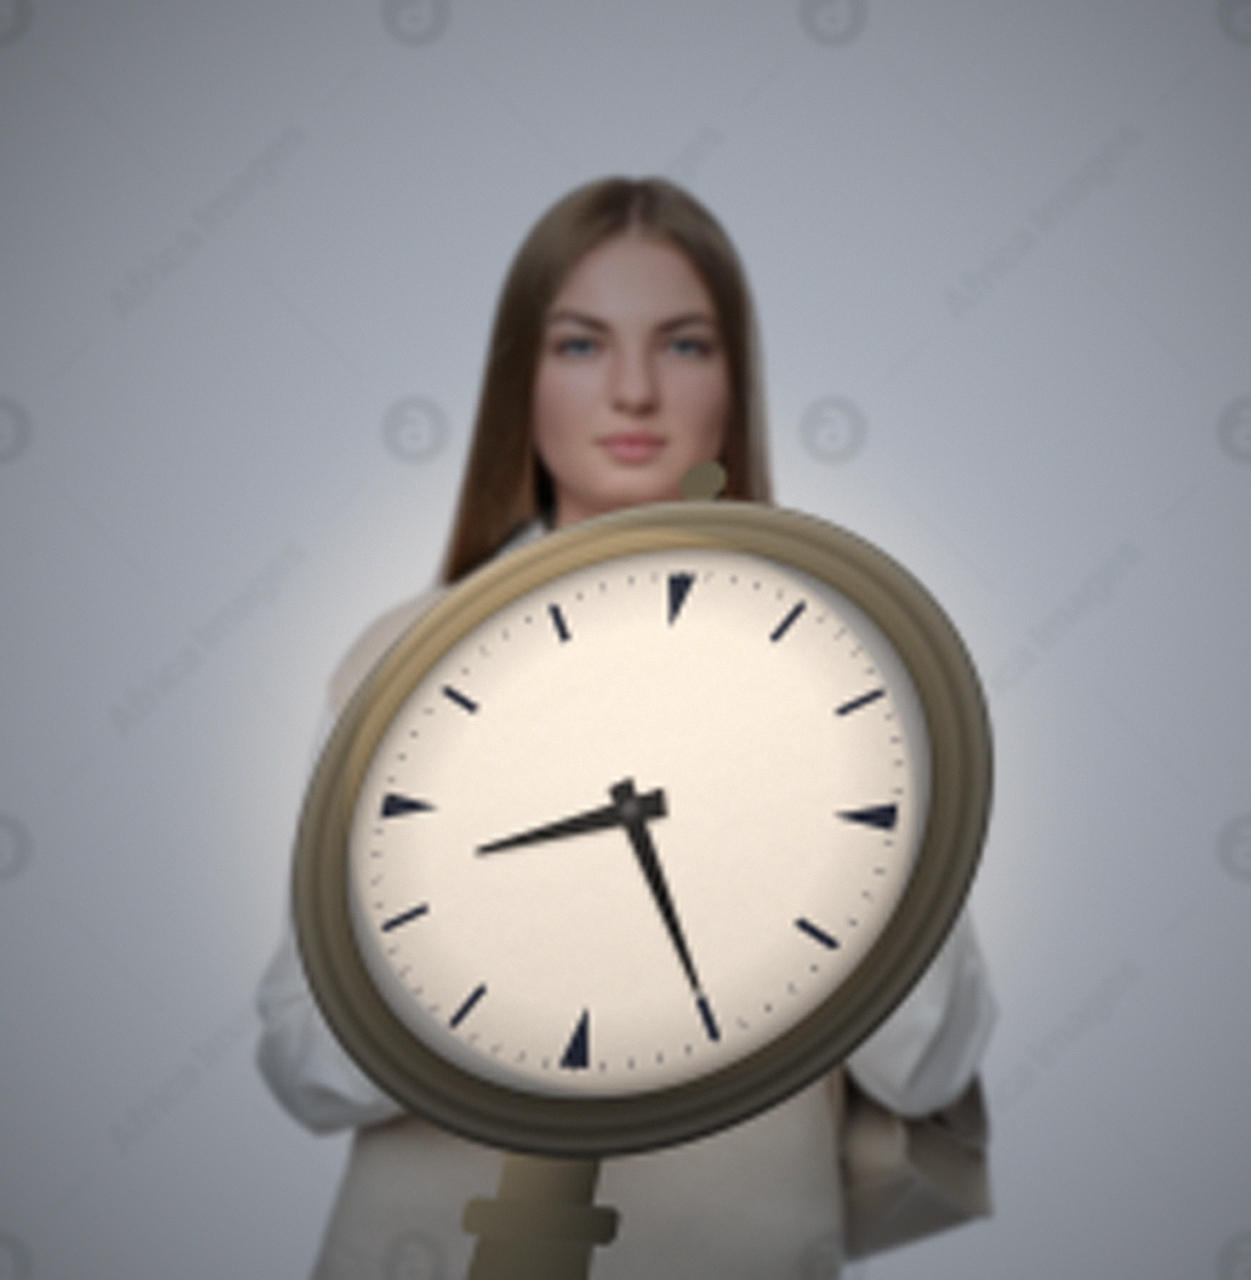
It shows 8:25
